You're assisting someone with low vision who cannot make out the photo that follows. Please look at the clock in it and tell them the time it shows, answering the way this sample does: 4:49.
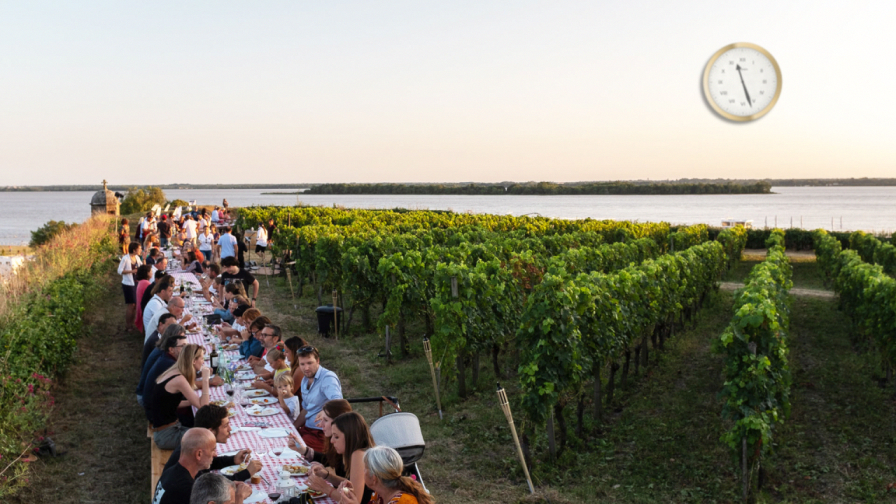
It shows 11:27
